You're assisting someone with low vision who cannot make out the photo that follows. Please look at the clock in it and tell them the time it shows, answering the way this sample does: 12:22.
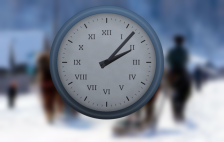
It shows 2:07
